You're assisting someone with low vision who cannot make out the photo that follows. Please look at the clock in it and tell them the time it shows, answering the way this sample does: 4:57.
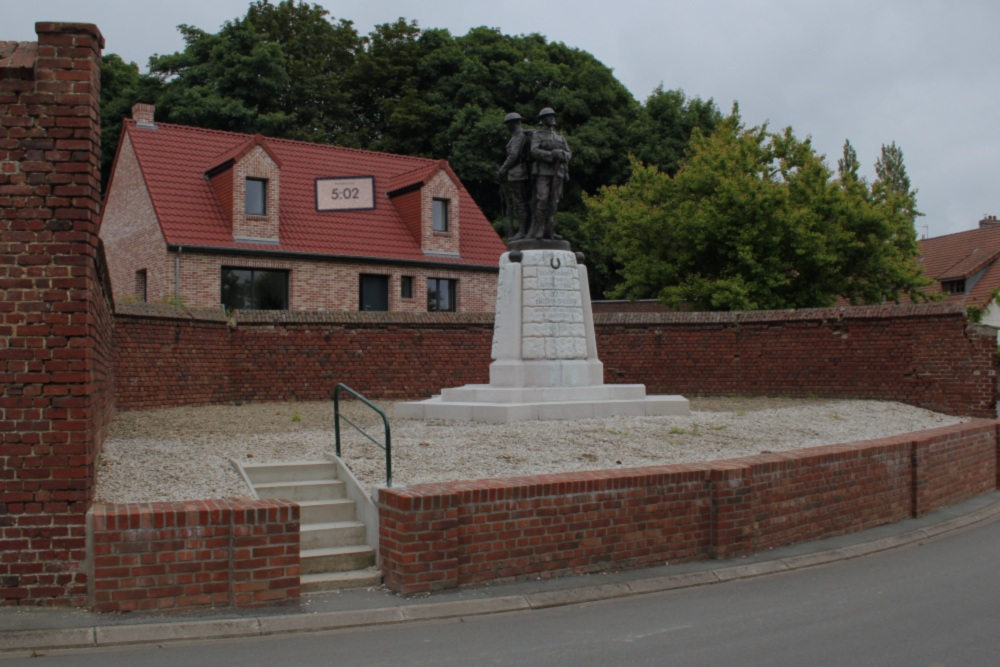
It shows 5:02
